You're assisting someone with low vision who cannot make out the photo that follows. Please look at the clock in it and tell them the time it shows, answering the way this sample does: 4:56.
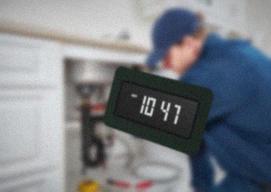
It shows 10:47
